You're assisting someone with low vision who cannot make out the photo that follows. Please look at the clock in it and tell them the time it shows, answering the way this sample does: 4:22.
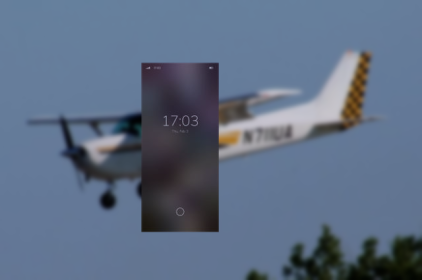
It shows 17:03
